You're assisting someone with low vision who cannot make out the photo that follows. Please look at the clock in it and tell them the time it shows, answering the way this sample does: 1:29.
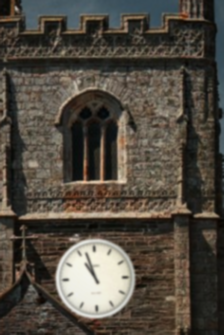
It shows 10:57
